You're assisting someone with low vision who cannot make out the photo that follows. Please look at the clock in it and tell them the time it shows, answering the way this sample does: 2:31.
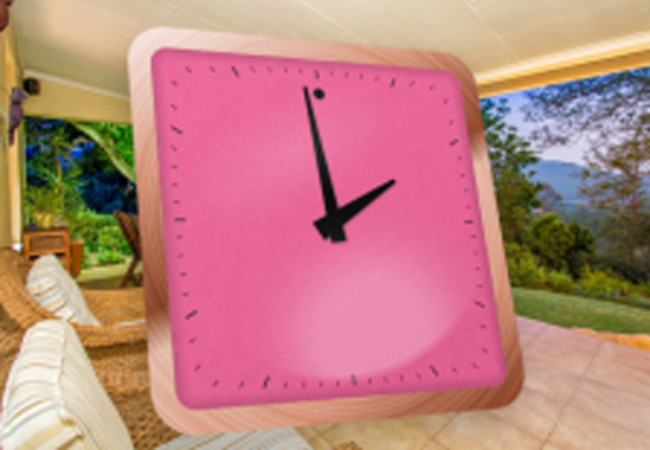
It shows 1:59
